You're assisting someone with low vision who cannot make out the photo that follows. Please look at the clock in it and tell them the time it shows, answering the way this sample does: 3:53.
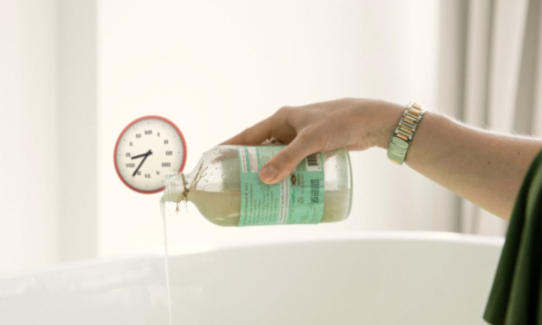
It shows 8:36
